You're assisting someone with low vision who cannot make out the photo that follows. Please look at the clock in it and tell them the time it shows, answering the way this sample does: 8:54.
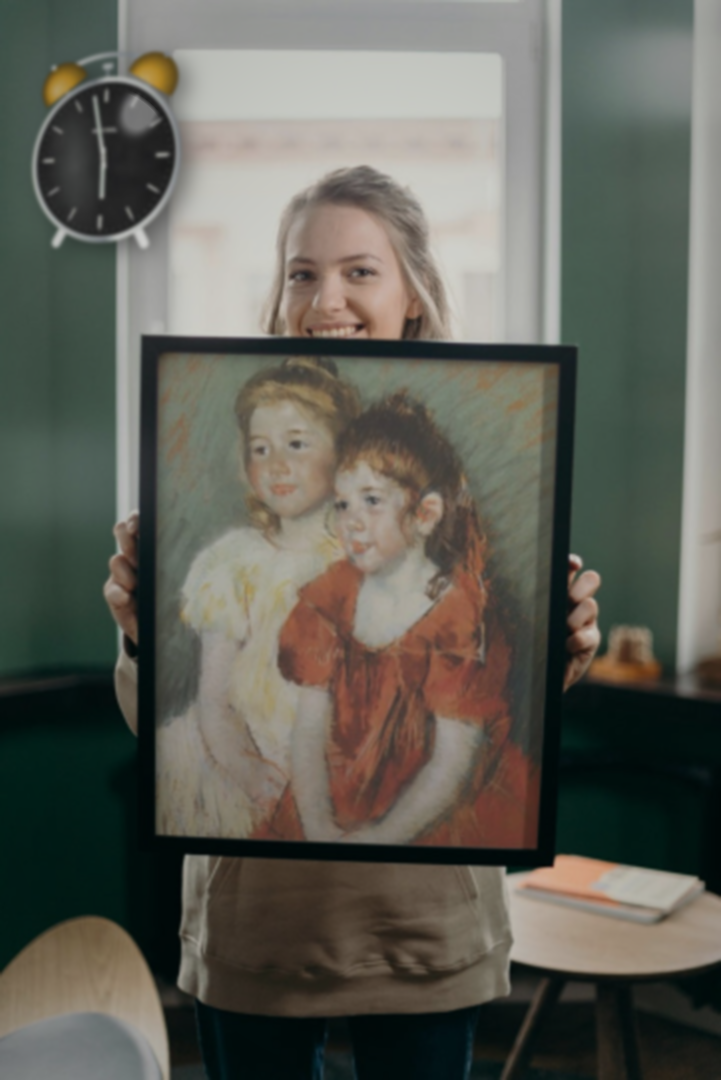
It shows 5:58
